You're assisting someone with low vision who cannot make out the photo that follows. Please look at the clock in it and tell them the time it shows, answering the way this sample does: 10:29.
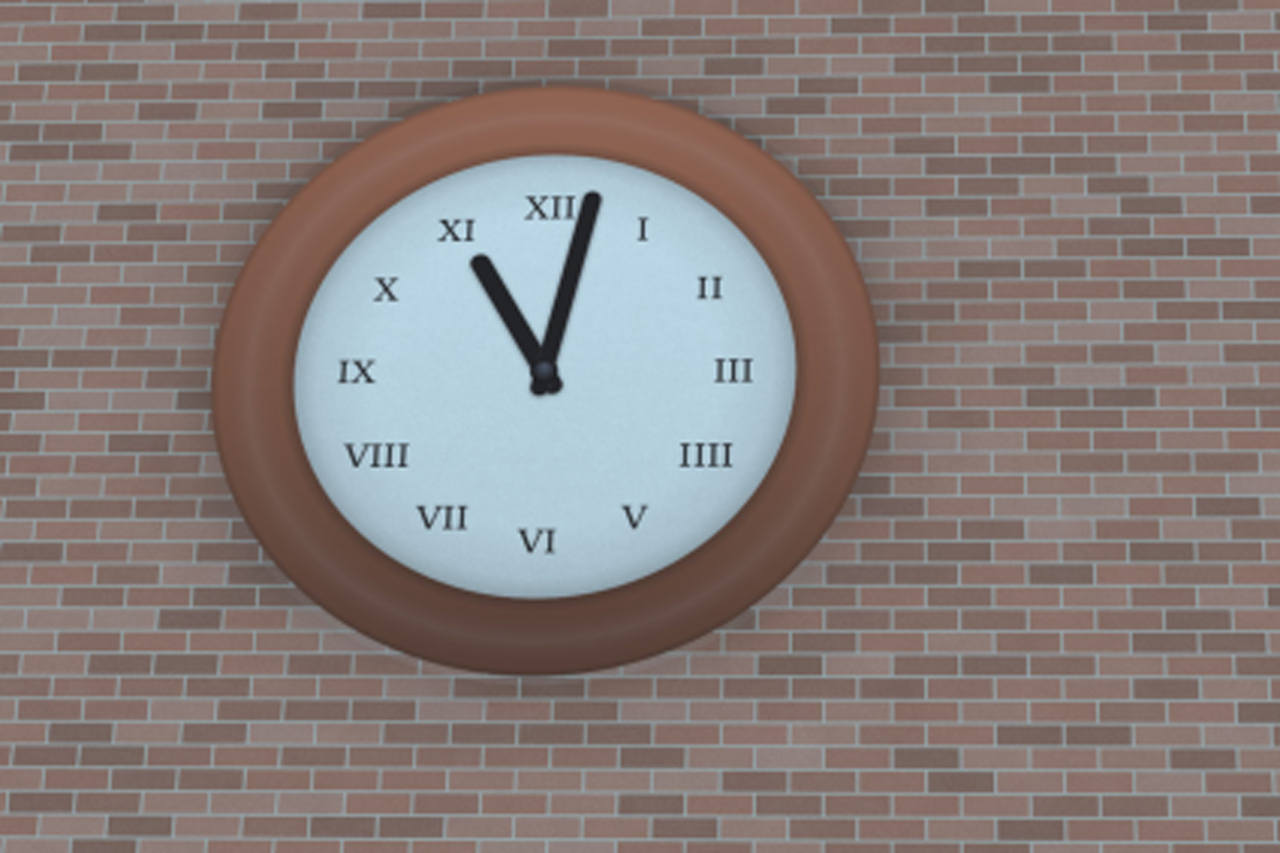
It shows 11:02
